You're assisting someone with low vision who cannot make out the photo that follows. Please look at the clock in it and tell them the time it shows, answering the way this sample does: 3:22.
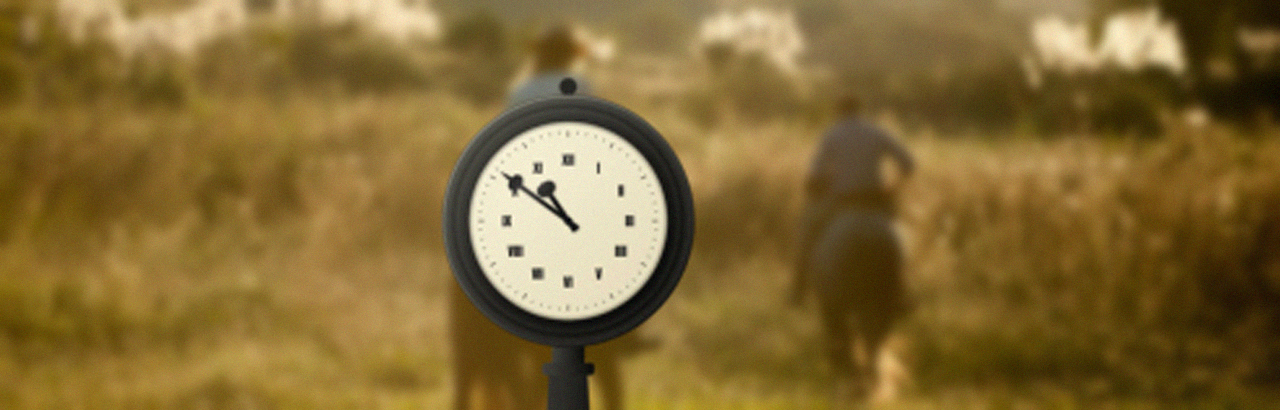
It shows 10:51
